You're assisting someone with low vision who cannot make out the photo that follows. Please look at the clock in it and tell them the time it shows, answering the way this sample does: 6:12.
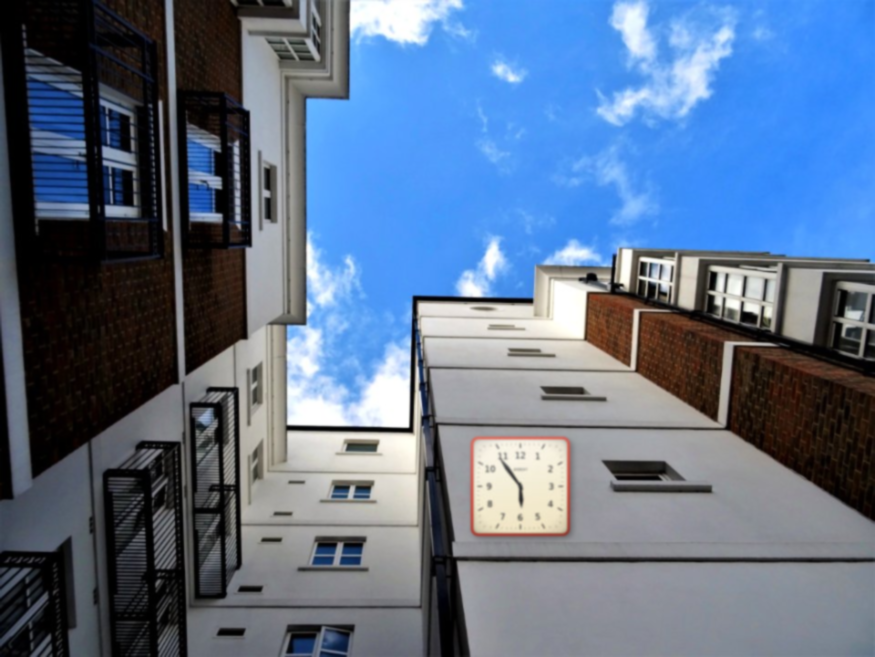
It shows 5:54
